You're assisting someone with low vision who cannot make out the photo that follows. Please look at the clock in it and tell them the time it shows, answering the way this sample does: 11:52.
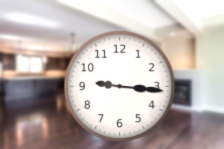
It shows 9:16
